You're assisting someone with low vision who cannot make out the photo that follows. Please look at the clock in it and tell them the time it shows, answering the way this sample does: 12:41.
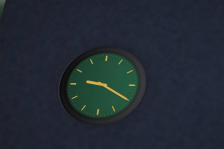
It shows 9:20
